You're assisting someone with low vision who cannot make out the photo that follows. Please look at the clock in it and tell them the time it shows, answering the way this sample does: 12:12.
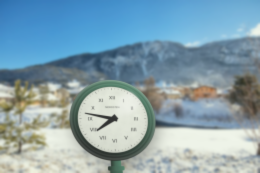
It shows 7:47
